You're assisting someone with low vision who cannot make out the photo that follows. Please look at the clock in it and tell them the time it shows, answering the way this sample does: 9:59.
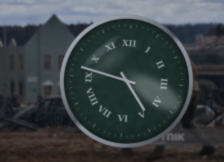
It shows 4:47
